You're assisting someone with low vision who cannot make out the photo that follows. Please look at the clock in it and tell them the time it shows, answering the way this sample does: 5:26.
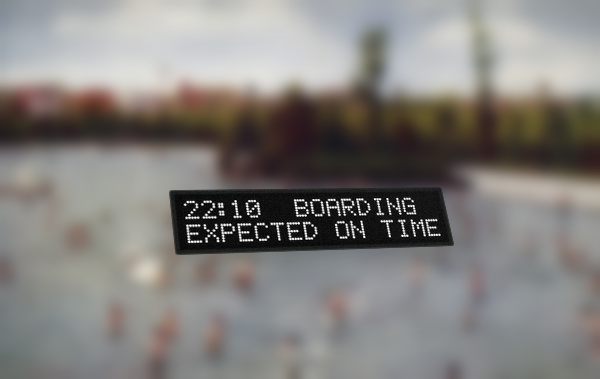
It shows 22:10
